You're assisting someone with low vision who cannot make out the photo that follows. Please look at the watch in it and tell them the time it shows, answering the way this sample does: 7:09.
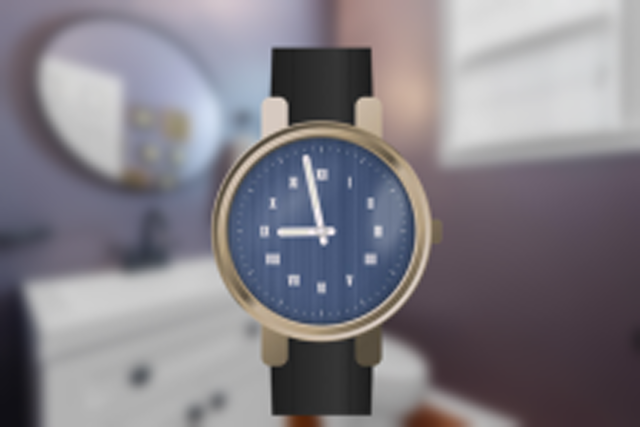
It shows 8:58
